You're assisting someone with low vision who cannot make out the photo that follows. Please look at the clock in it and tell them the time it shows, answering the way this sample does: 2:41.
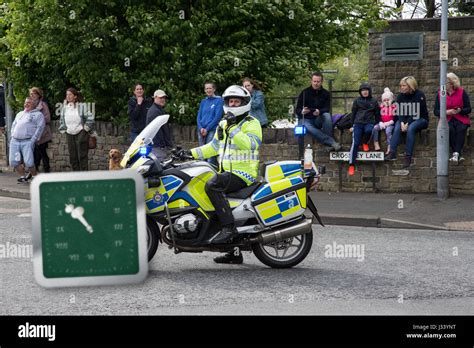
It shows 10:53
